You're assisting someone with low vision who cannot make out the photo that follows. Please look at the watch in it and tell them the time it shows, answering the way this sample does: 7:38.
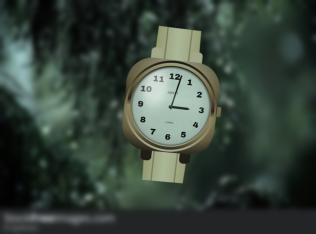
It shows 3:02
